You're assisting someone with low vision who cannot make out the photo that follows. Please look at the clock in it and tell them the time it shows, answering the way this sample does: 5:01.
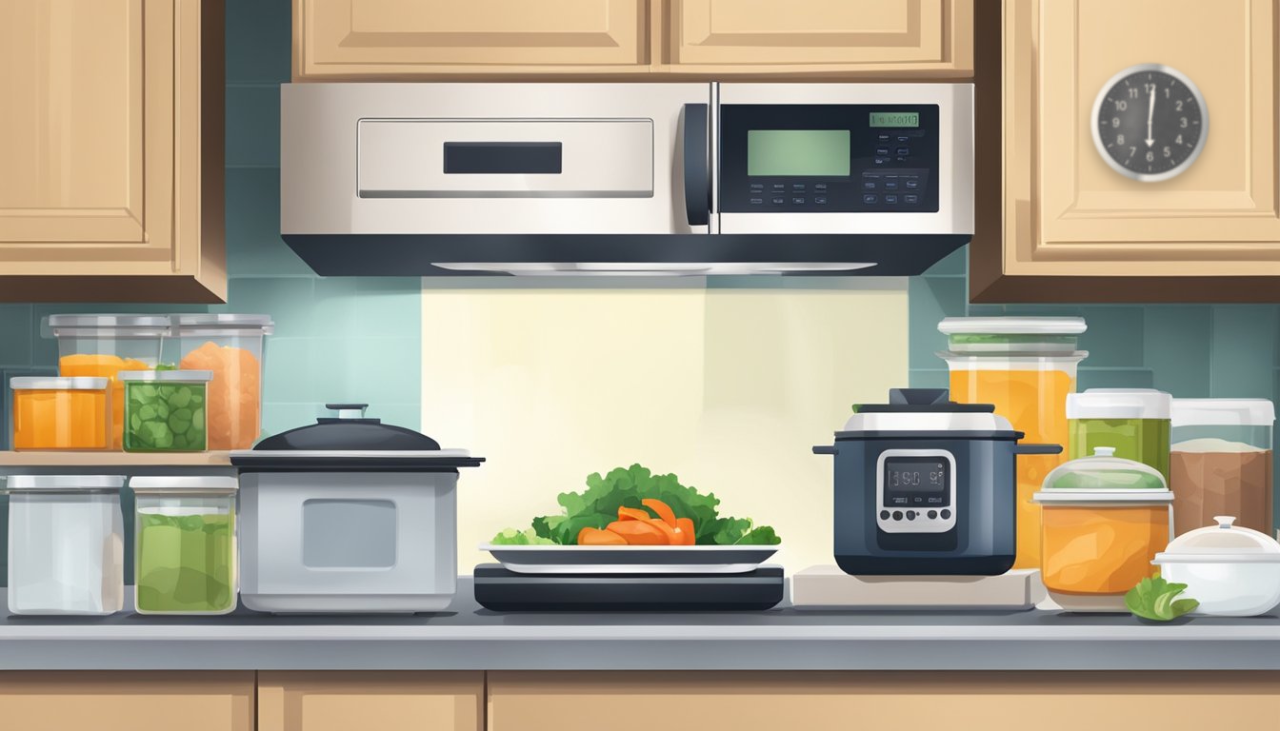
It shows 6:01
